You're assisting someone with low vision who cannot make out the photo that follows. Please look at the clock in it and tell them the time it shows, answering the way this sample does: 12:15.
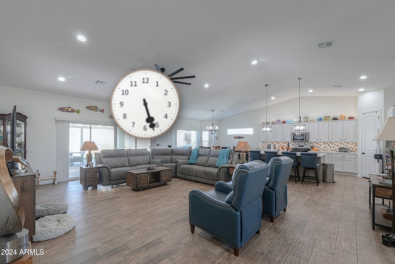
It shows 5:27
